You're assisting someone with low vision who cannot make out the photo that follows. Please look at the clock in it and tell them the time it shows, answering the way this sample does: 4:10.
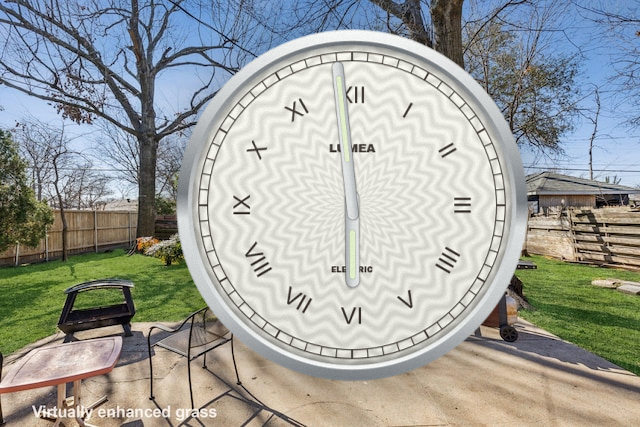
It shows 5:59
